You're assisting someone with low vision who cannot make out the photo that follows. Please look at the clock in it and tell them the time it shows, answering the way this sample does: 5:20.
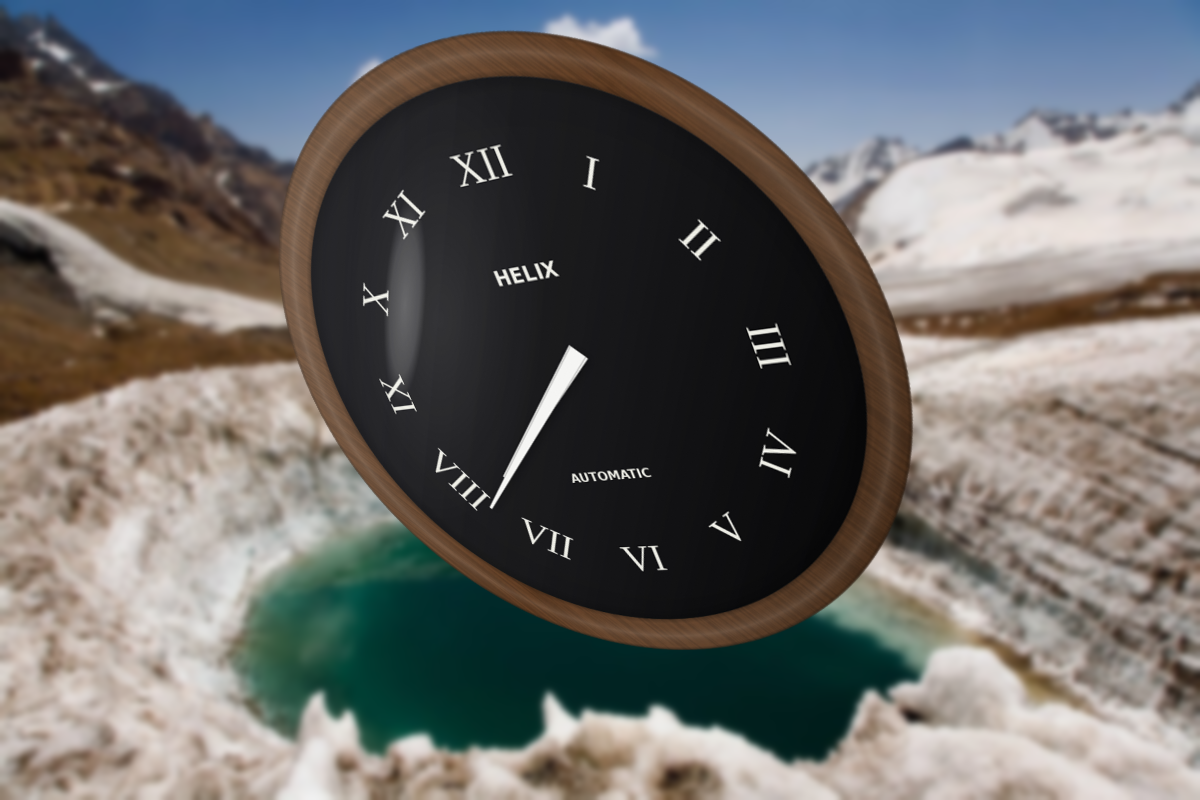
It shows 7:38
